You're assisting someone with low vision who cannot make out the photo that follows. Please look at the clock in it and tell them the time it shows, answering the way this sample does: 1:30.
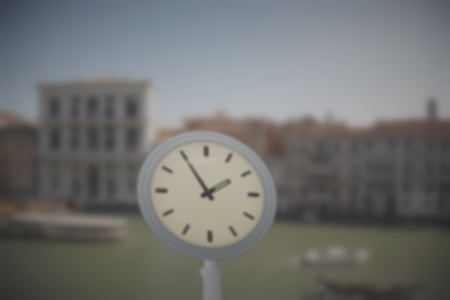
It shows 1:55
